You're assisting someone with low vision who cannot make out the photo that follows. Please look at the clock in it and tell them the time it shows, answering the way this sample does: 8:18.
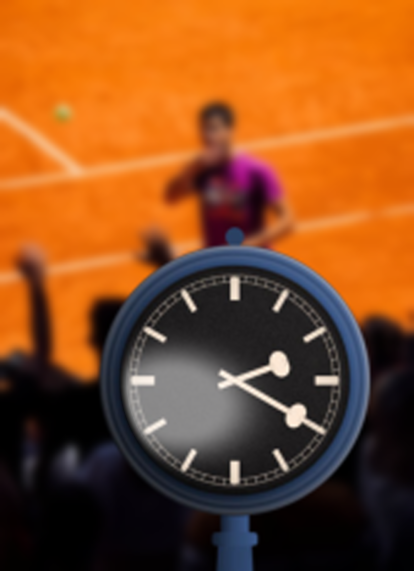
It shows 2:20
